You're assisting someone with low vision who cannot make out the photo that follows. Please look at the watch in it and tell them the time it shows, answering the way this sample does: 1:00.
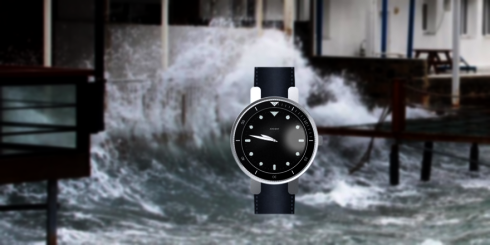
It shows 9:47
